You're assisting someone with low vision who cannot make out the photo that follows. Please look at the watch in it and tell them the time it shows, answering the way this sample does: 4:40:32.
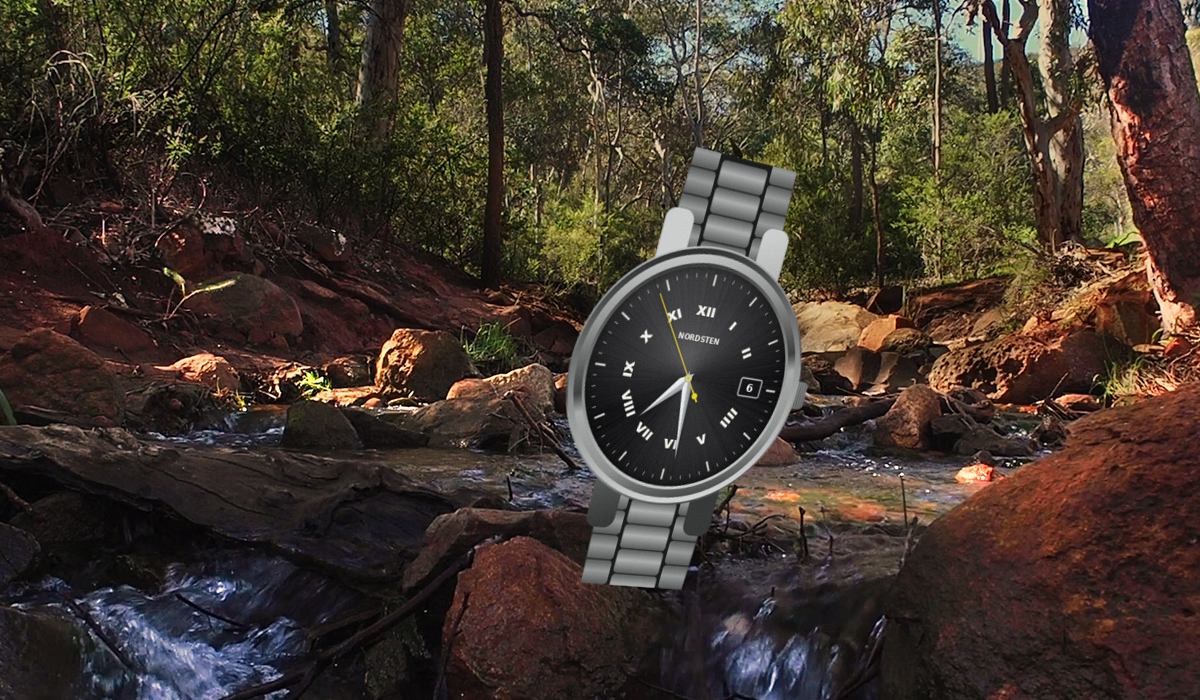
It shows 7:28:54
